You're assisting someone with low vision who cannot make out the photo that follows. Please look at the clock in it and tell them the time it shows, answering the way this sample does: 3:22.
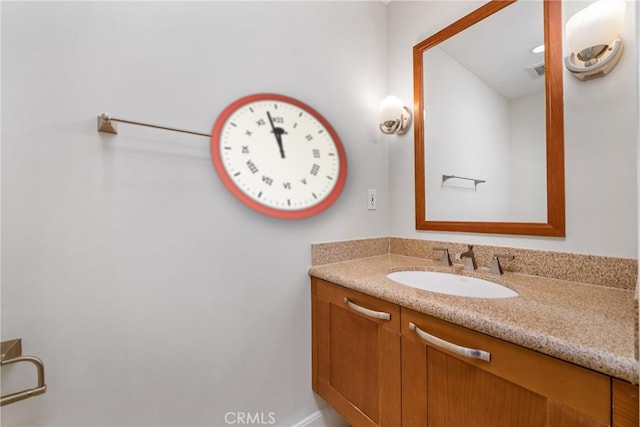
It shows 11:58
